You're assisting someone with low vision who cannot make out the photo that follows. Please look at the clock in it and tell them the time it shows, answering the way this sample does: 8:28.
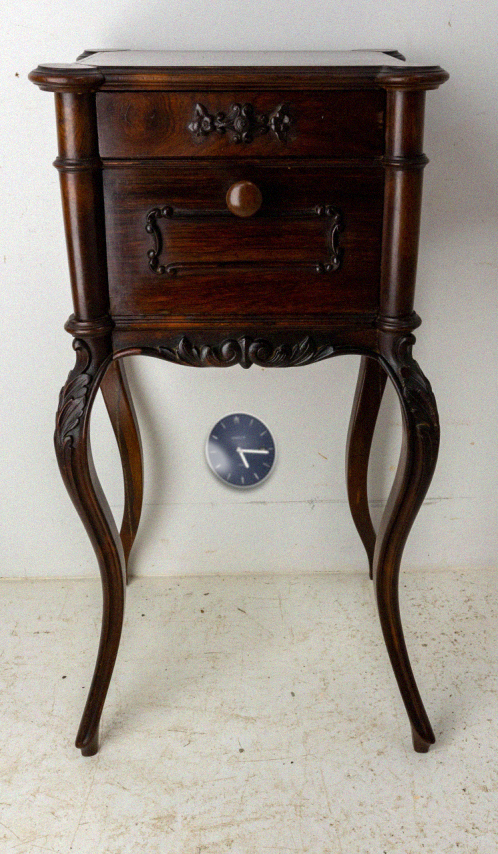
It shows 5:16
